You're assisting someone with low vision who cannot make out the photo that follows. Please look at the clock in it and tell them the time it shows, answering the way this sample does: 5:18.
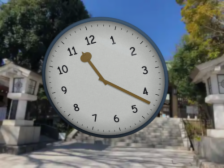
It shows 11:22
